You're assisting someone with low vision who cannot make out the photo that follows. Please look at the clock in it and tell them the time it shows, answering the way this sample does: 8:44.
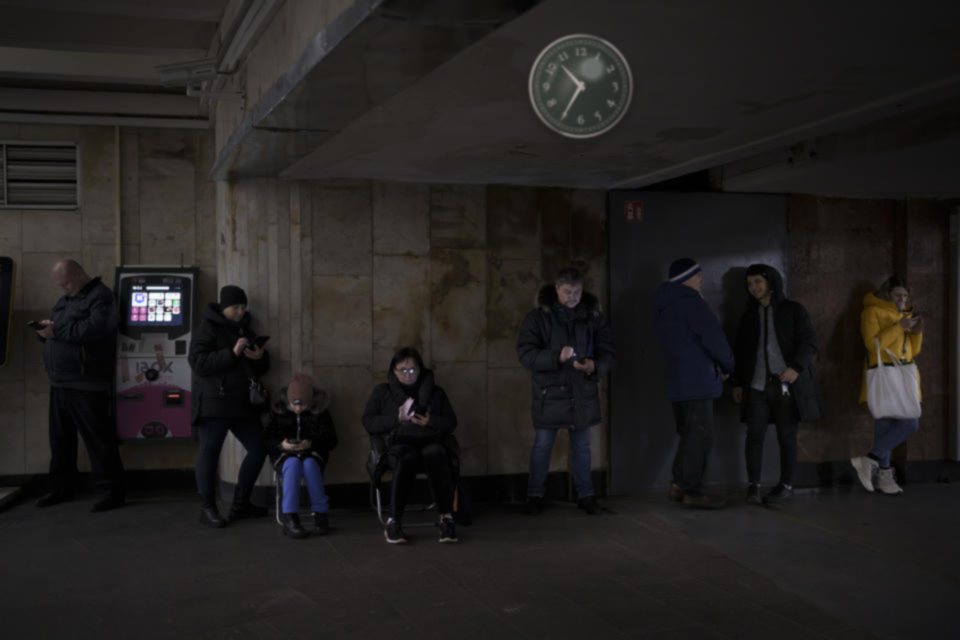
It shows 10:35
